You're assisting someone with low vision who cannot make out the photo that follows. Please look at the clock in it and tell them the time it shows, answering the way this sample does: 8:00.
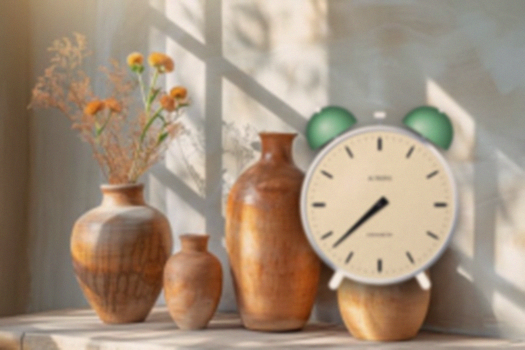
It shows 7:38
